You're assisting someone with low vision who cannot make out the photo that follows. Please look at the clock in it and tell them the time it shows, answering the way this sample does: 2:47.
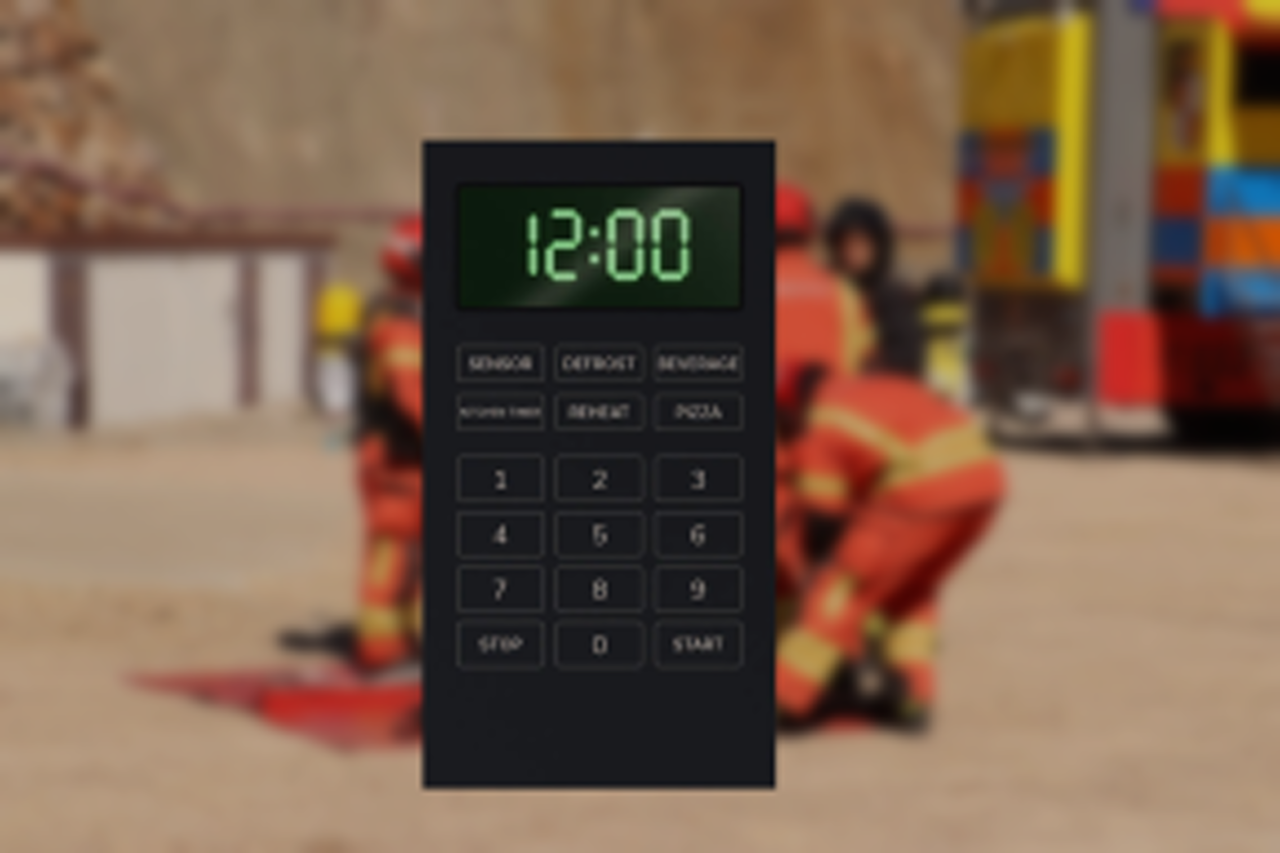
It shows 12:00
